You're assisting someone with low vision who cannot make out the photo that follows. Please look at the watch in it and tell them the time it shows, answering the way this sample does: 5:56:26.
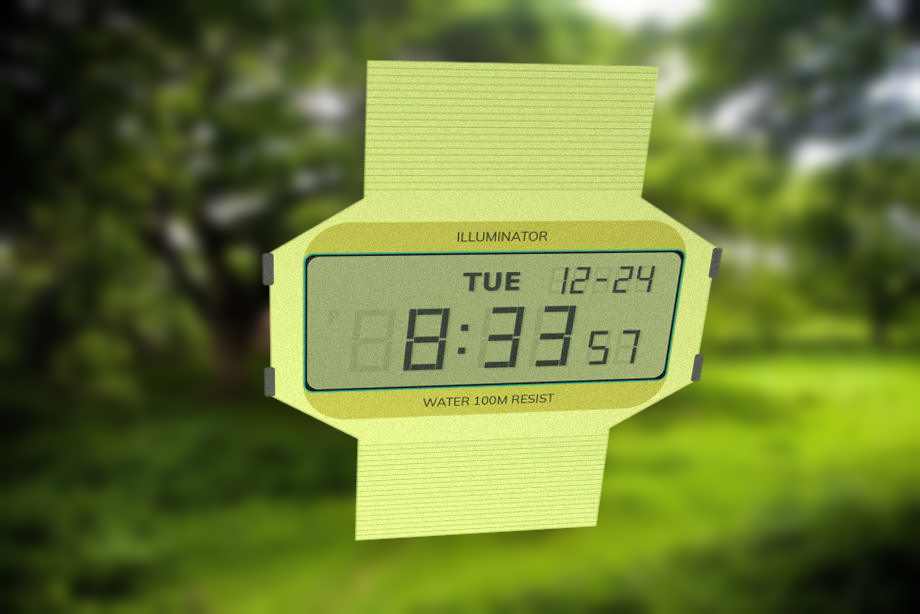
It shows 8:33:57
